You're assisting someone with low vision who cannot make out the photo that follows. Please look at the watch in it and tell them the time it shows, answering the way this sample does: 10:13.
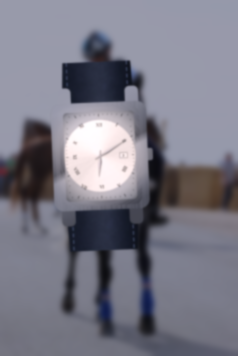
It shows 6:10
